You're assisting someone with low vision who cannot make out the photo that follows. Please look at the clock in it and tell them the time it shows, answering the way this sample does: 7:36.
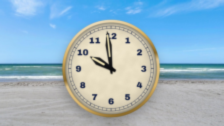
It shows 9:59
